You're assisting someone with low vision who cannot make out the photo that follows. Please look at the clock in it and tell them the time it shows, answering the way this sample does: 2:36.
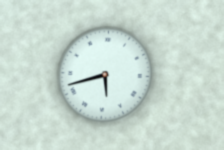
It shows 5:42
